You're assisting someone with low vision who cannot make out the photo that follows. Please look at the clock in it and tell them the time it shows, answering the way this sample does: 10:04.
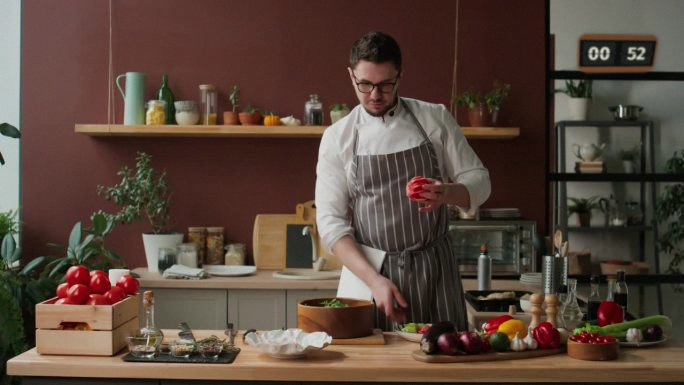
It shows 0:52
